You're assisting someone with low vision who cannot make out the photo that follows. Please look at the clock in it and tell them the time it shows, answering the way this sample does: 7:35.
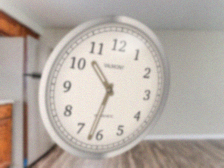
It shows 10:32
